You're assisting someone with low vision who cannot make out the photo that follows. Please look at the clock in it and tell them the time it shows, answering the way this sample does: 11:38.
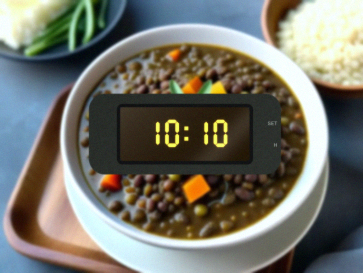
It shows 10:10
